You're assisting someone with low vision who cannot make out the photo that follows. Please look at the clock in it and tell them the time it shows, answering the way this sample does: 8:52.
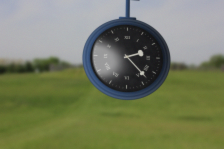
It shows 2:23
